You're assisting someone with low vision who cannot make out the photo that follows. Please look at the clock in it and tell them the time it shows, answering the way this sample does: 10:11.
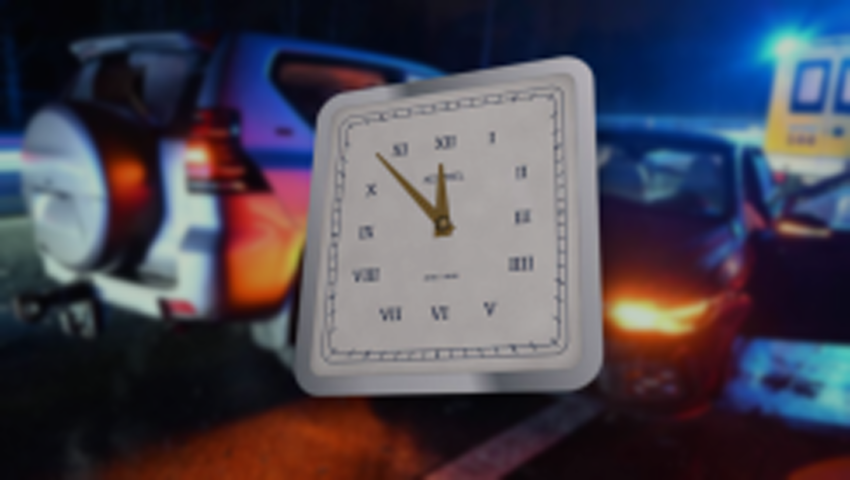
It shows 11:53
